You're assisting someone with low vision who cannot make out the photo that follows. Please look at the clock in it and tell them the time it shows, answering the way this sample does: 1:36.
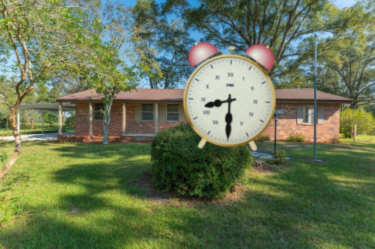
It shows 8:30
